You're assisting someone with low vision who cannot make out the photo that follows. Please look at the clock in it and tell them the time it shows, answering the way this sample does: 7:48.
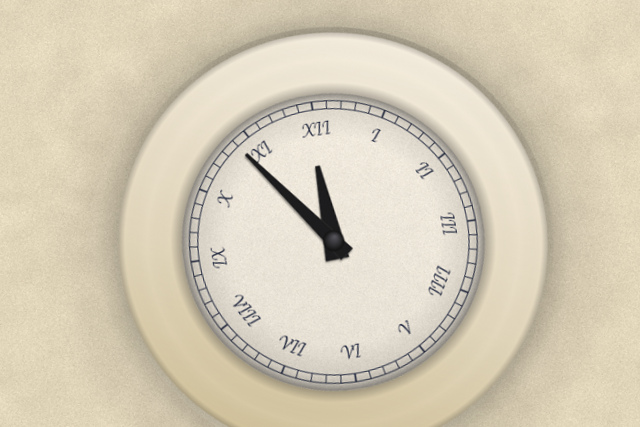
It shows 11:54
